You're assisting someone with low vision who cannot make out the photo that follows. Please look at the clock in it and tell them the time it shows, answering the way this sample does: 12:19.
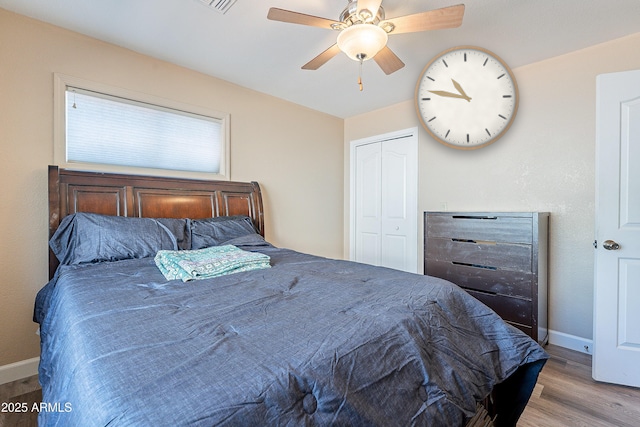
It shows 10:47
